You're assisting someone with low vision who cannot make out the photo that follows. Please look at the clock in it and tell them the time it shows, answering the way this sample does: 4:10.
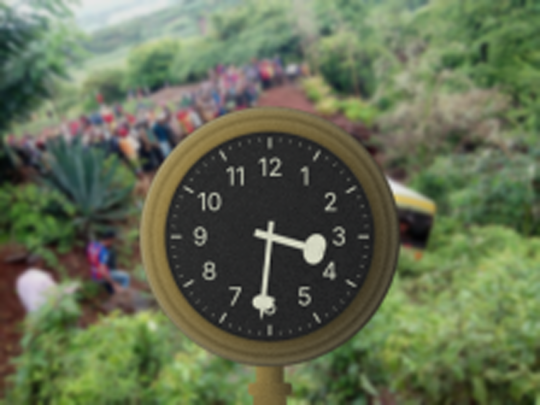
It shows 3:31
